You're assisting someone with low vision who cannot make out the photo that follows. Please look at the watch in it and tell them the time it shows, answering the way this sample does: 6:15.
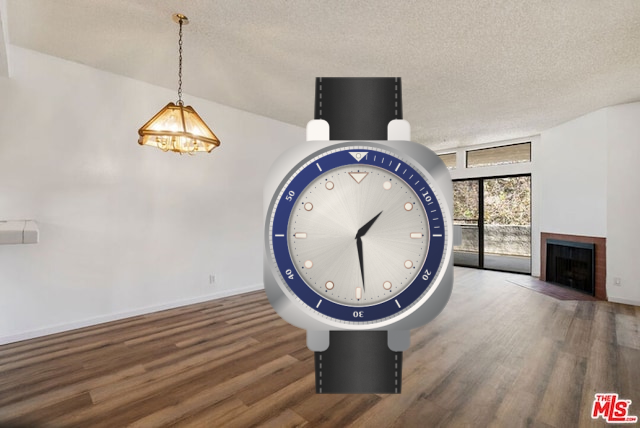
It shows 1:29
